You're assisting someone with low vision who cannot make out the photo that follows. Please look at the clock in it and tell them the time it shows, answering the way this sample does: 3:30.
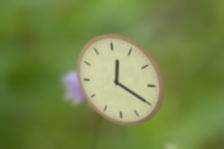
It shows 12:20
